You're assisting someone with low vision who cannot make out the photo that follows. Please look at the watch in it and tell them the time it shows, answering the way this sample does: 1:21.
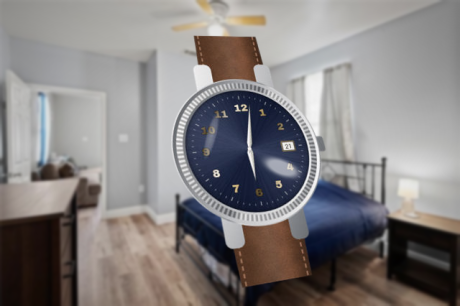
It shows 6:02
